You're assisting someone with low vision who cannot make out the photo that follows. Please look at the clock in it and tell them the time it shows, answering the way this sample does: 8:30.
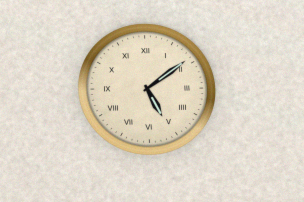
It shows 5:09
